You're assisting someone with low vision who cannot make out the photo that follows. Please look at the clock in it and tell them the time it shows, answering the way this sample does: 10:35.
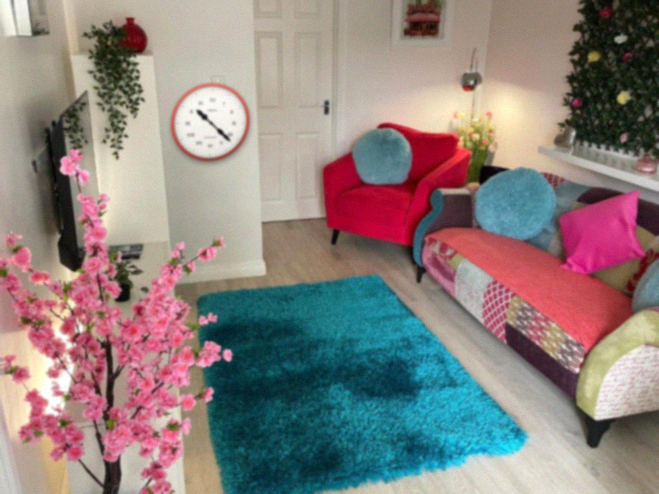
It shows 10:22
